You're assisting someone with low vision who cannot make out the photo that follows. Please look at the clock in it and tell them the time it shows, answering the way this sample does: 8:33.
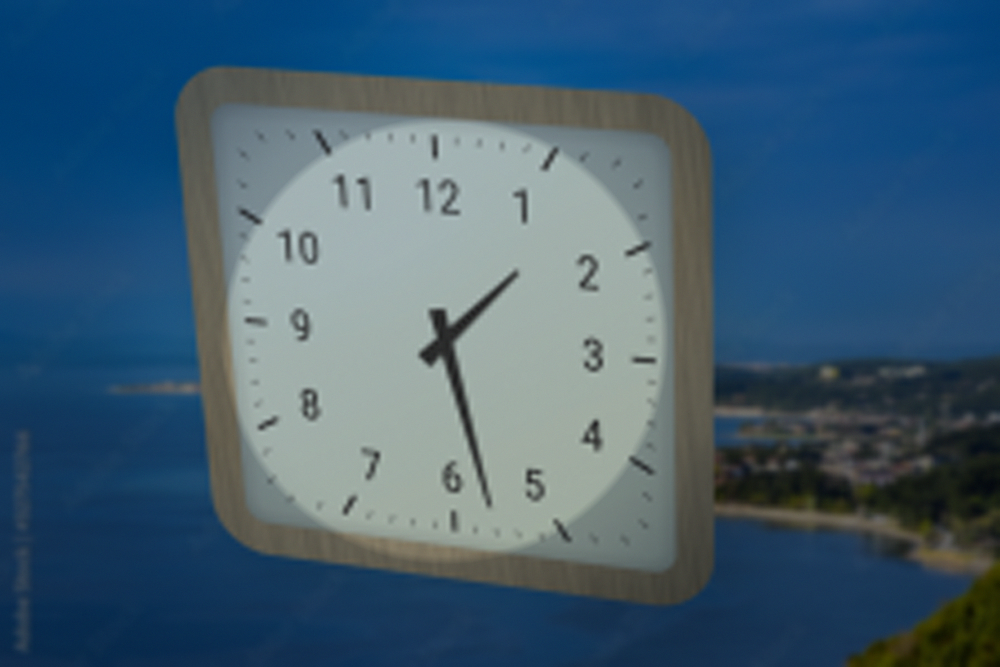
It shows 1:28
